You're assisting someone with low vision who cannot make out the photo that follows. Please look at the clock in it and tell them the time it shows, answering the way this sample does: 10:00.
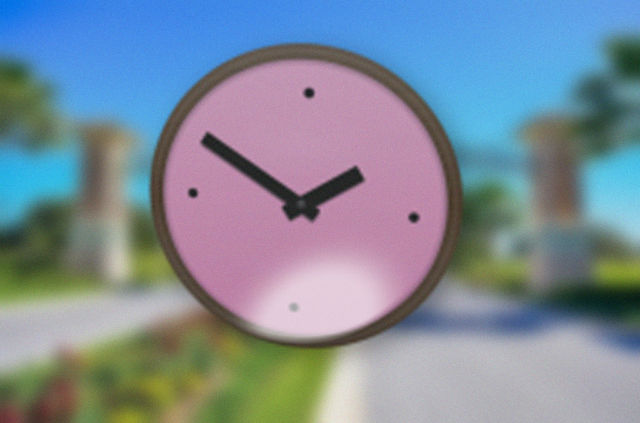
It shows 1:50
